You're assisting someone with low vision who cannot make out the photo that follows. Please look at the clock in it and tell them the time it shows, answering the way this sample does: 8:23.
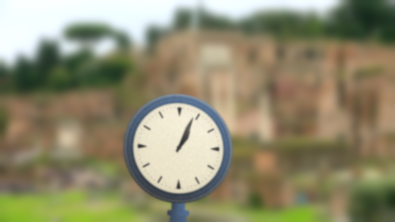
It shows 1:04
